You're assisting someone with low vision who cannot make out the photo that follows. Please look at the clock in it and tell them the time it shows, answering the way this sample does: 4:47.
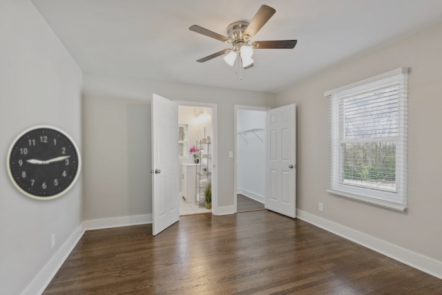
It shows 9:13
